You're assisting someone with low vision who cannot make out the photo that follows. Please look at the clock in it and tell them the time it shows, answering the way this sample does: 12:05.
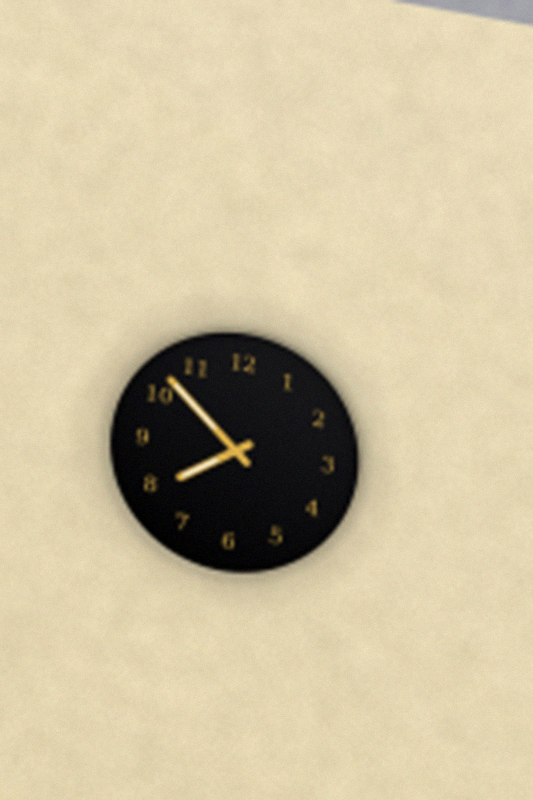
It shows 7:52
